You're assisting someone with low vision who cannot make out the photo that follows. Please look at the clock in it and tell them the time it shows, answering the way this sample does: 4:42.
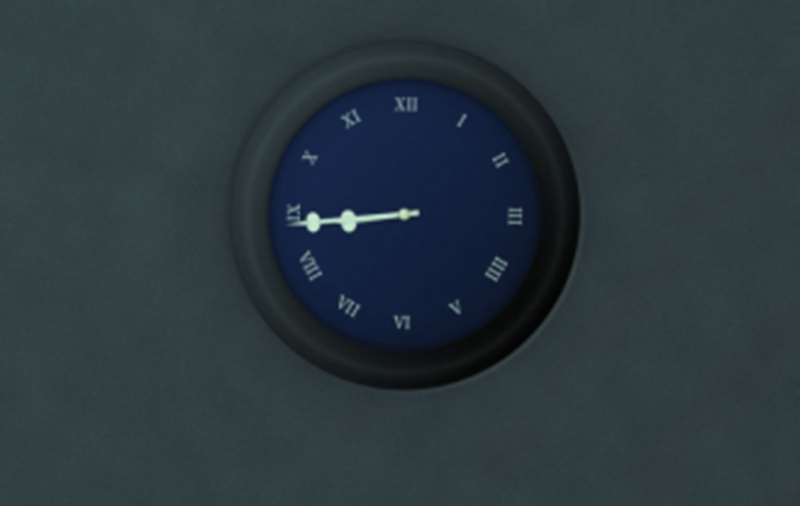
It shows 8:44
